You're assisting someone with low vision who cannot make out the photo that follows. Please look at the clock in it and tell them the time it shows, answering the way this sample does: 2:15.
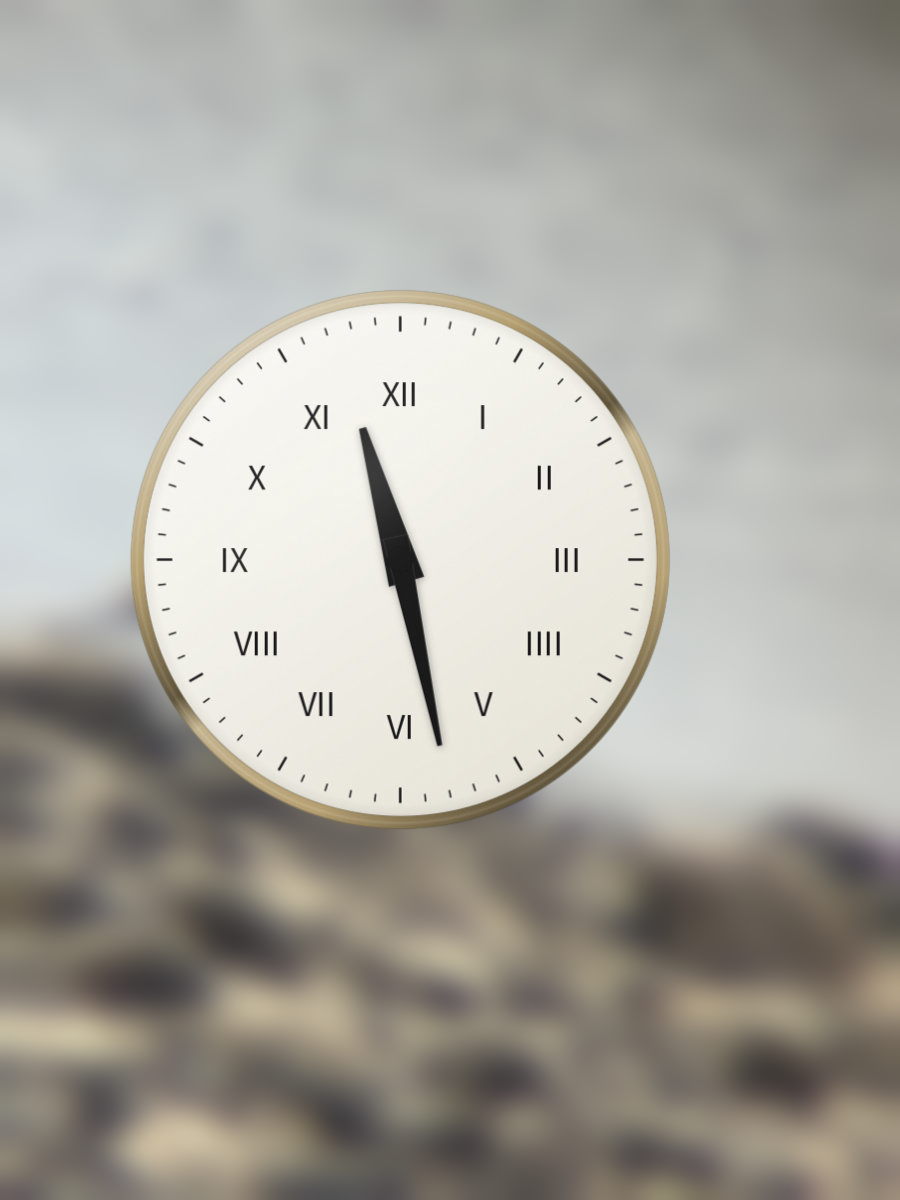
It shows 11:28
